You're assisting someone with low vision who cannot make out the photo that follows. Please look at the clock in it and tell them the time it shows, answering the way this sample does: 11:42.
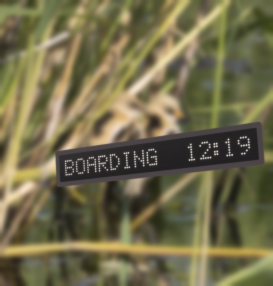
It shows 12:19
